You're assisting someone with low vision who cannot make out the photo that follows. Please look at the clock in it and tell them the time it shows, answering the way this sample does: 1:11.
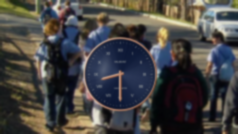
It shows 8:30
